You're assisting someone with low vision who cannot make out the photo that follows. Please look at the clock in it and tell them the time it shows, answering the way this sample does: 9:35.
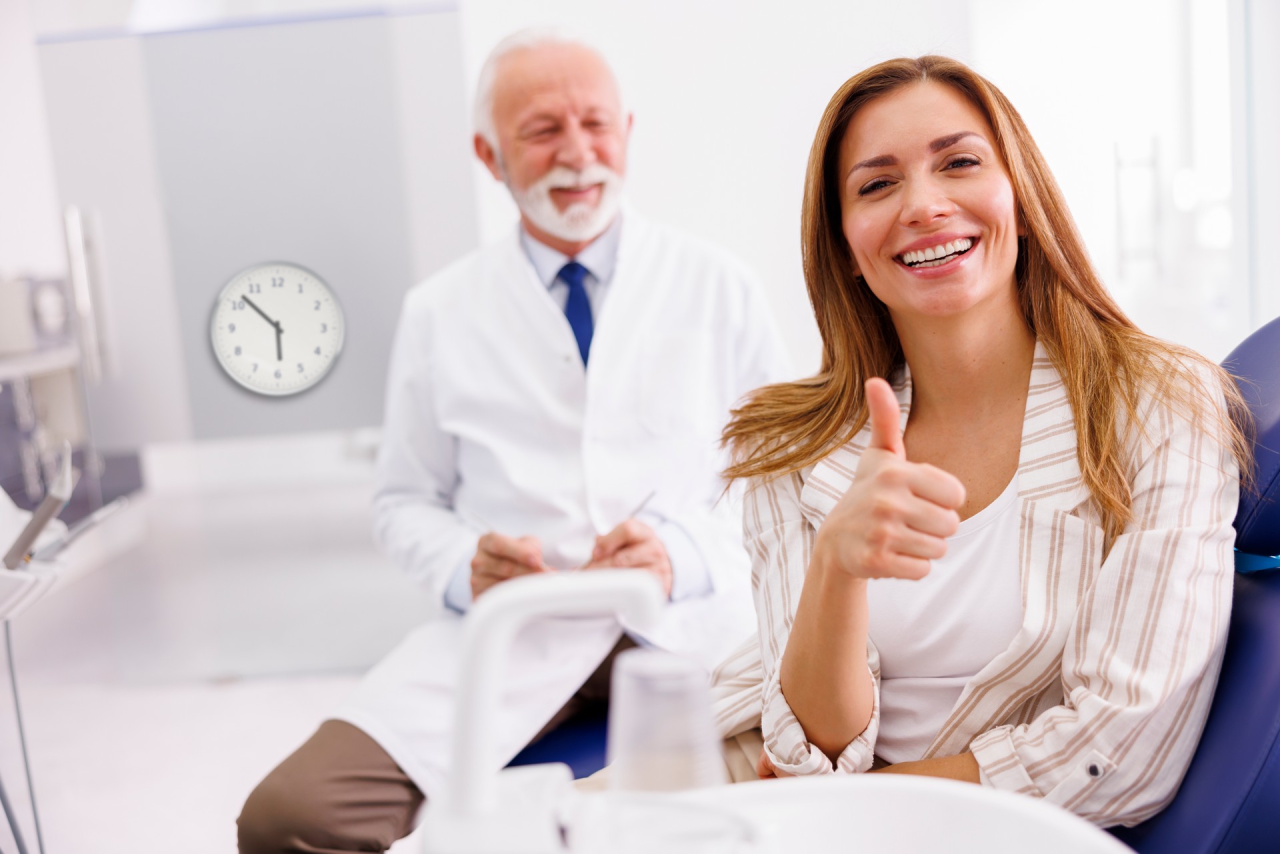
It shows 5:52
